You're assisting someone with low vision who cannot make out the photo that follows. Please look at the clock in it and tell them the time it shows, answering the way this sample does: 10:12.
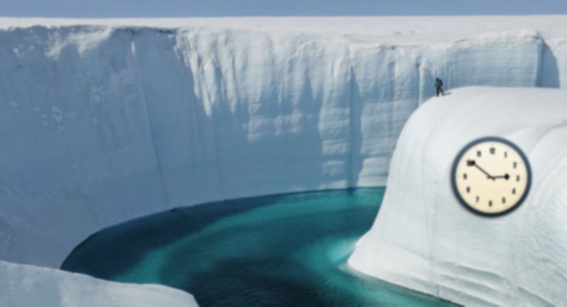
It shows 2:51
